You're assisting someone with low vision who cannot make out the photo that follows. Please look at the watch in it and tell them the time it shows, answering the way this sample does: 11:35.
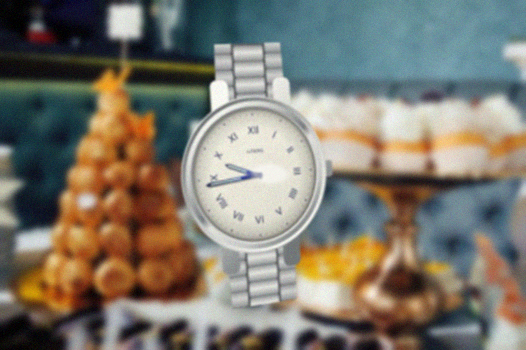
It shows 9:44
